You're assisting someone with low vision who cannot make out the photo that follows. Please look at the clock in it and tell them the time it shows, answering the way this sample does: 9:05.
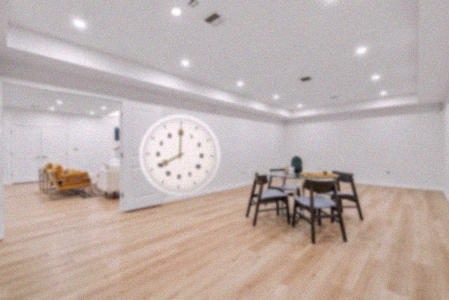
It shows 8:00
